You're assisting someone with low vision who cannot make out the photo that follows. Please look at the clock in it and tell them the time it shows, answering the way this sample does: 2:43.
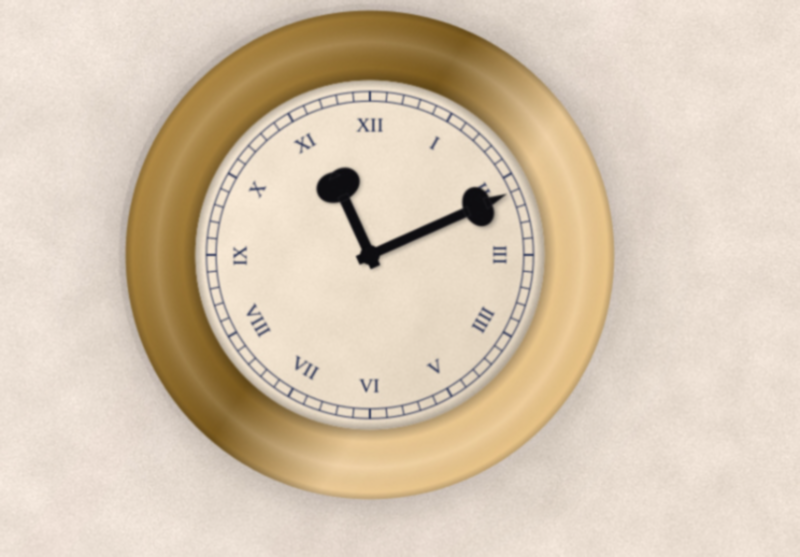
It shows 11:11
